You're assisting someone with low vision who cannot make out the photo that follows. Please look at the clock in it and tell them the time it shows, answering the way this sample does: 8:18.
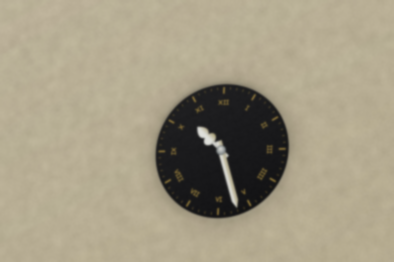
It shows 10:27
